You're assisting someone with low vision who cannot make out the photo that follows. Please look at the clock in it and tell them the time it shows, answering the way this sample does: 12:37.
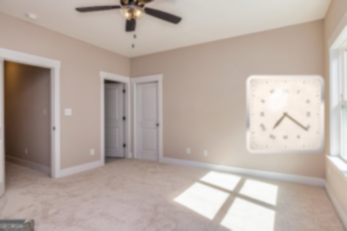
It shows 7:21
